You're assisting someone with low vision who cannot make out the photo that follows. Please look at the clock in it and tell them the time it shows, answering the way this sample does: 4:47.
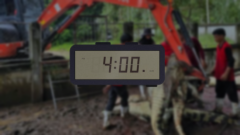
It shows 4:00
